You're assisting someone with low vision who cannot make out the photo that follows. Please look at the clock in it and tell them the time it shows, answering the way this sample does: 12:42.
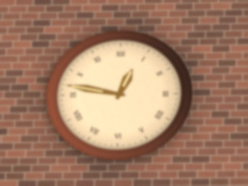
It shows 12:47
